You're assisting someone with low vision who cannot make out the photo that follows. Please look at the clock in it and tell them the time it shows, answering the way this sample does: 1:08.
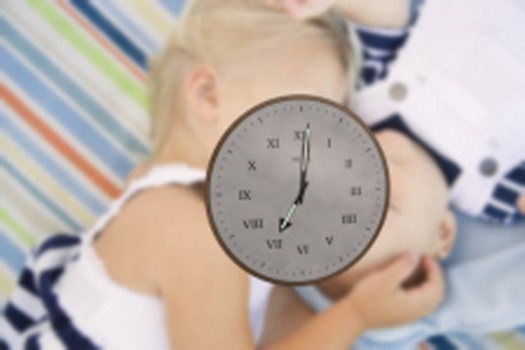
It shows 7:01
